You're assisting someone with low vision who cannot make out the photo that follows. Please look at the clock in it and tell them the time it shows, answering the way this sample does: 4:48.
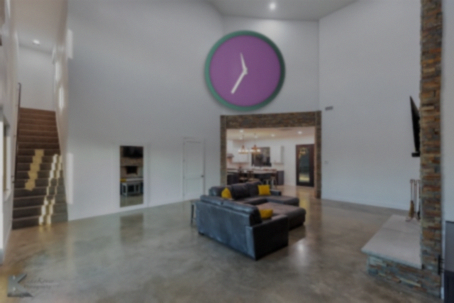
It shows 11:35
